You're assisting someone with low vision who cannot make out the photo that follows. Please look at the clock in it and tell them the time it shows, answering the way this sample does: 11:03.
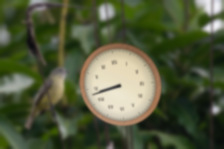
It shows 8:43
